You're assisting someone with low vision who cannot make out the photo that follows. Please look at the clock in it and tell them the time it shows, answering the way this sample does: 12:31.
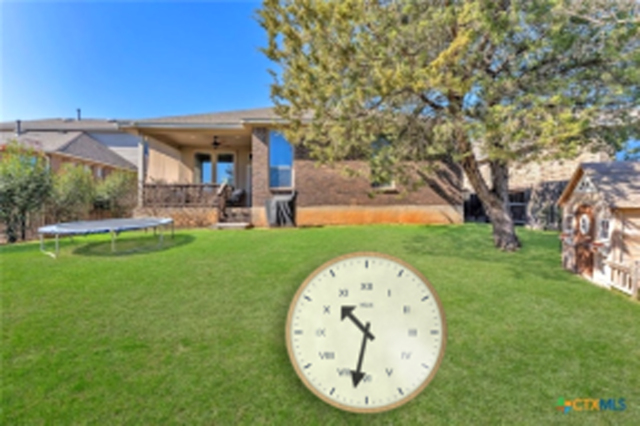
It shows 10:32
